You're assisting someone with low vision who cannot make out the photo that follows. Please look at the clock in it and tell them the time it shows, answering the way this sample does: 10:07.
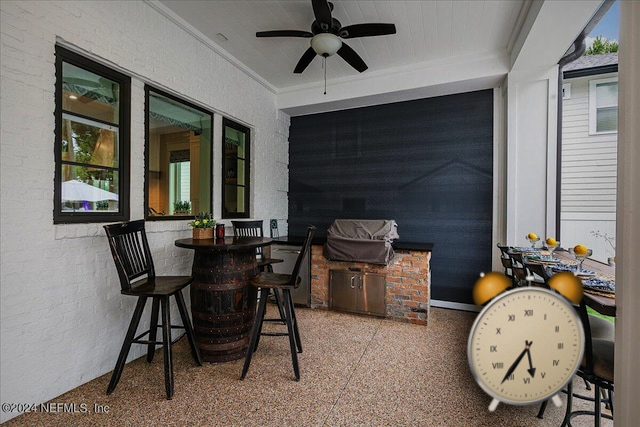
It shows 5:36
